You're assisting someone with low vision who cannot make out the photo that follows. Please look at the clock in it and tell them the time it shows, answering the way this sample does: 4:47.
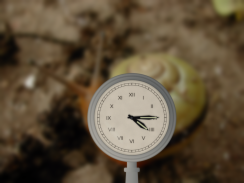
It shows 4:15
